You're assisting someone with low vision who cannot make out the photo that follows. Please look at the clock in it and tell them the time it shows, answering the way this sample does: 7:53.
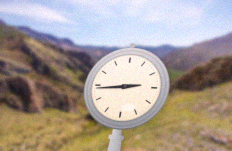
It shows 2:44
